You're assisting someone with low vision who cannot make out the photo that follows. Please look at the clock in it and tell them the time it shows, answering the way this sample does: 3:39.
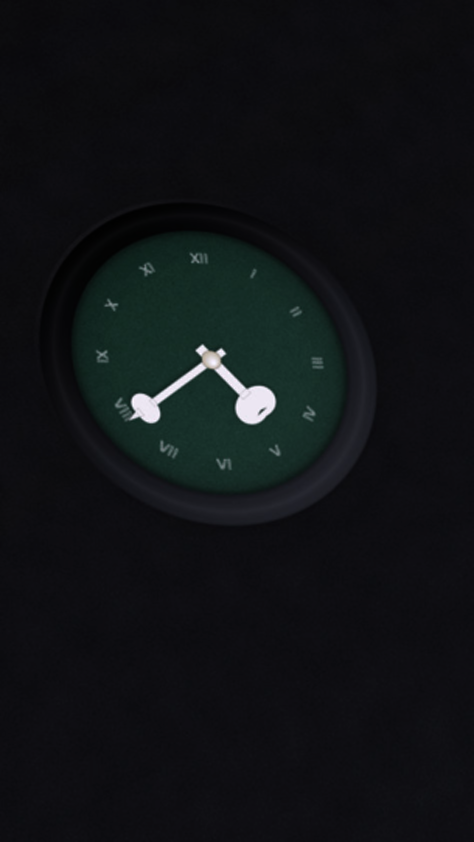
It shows 4:39
